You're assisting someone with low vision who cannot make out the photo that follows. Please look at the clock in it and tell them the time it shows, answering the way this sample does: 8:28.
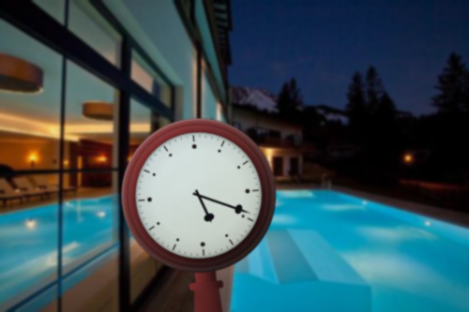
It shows 5:19
